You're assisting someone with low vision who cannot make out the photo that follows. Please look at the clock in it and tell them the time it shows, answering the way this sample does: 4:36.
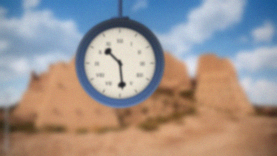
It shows 10:29
